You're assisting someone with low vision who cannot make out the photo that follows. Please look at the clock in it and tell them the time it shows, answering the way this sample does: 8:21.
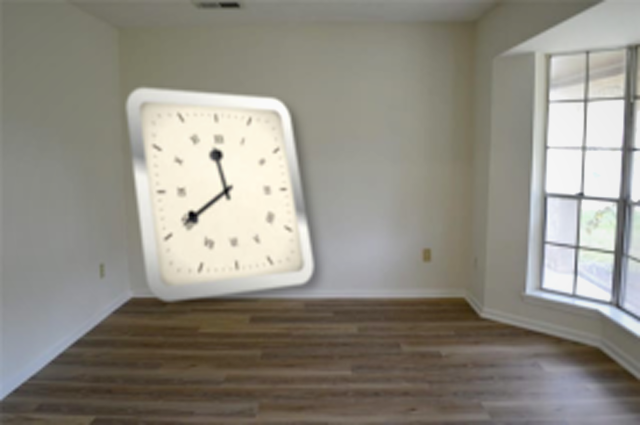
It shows 11:40
